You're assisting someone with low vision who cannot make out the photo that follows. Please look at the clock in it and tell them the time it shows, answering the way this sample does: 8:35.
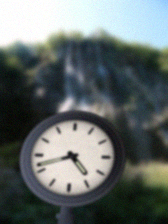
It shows 4:42
